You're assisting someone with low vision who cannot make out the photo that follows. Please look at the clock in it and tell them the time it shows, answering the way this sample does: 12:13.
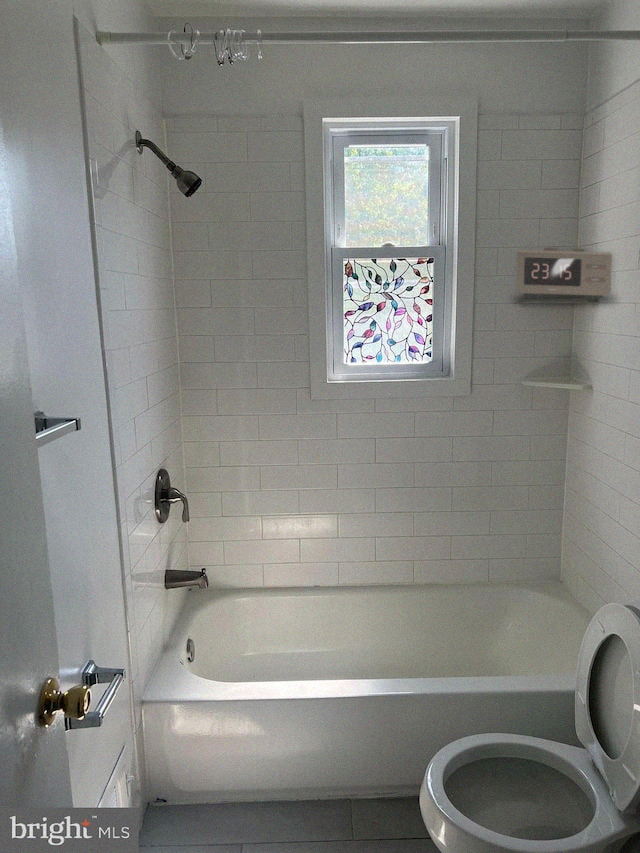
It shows 23:15
